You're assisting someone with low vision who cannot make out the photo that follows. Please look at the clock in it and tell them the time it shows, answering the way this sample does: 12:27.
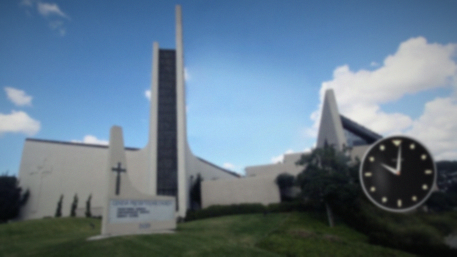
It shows 10:01
